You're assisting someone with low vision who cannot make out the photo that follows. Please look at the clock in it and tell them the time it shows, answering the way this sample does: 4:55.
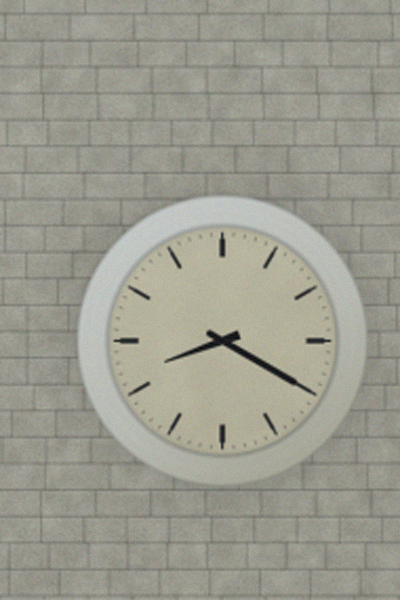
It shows 8:20
